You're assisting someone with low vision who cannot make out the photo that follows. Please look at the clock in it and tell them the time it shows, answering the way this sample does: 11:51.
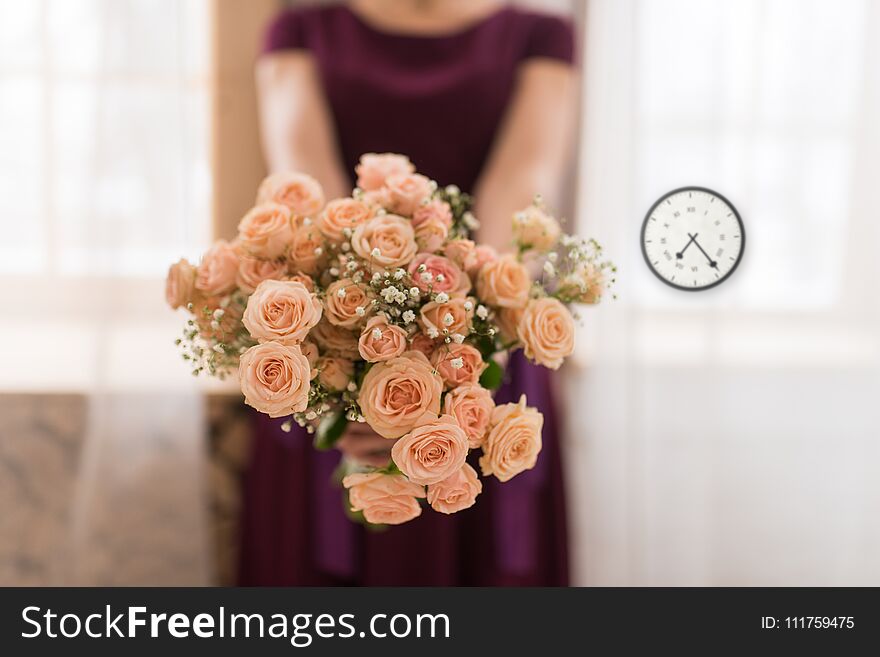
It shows 7:24
